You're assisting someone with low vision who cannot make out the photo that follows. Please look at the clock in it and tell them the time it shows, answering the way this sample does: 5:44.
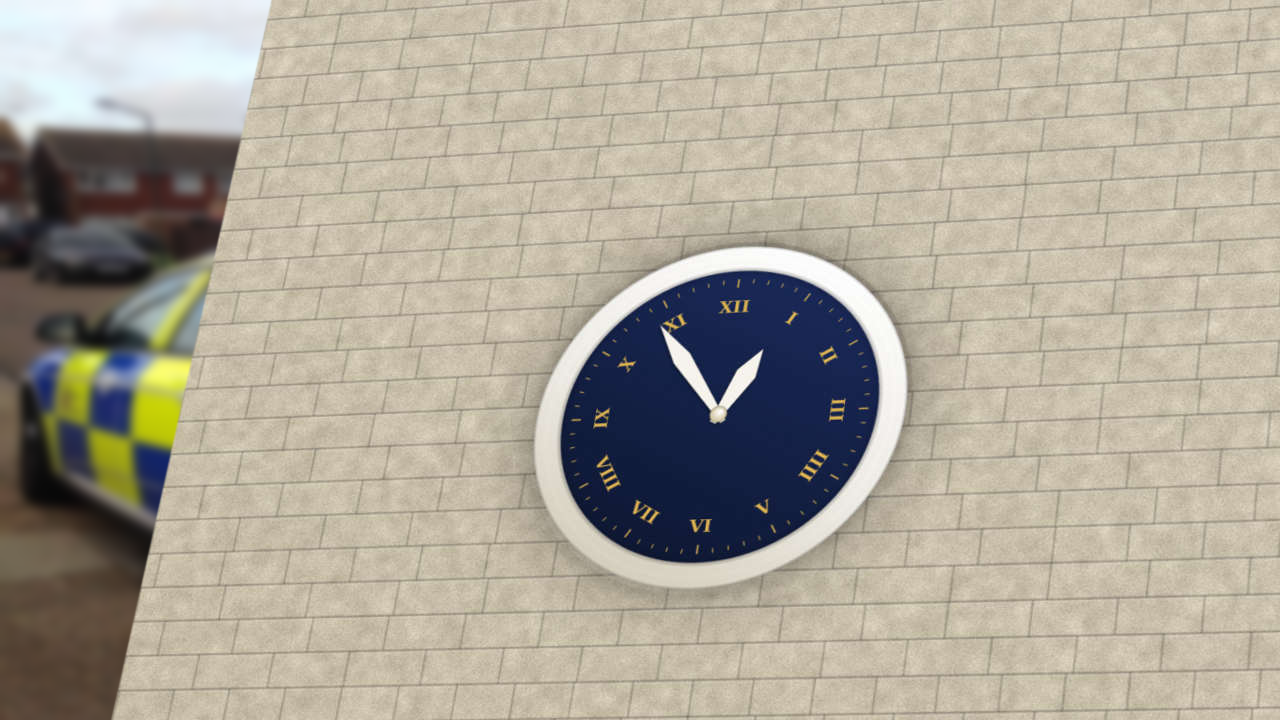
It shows 12:54
